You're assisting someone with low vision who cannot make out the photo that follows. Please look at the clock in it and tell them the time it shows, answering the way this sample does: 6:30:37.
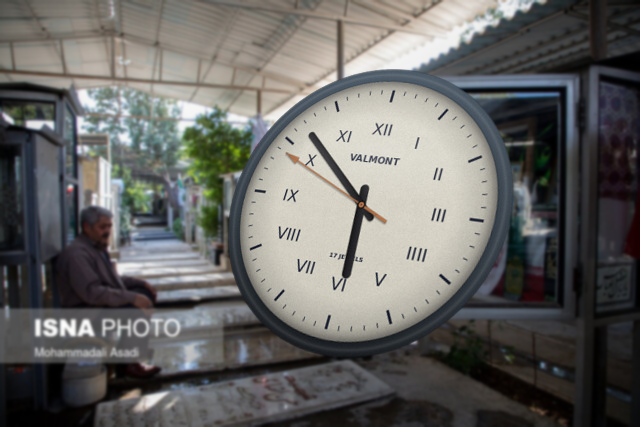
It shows 5:51:49
